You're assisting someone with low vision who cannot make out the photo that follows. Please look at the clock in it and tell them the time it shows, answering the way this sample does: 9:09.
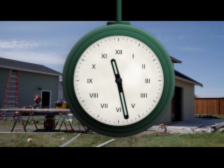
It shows 11:28
